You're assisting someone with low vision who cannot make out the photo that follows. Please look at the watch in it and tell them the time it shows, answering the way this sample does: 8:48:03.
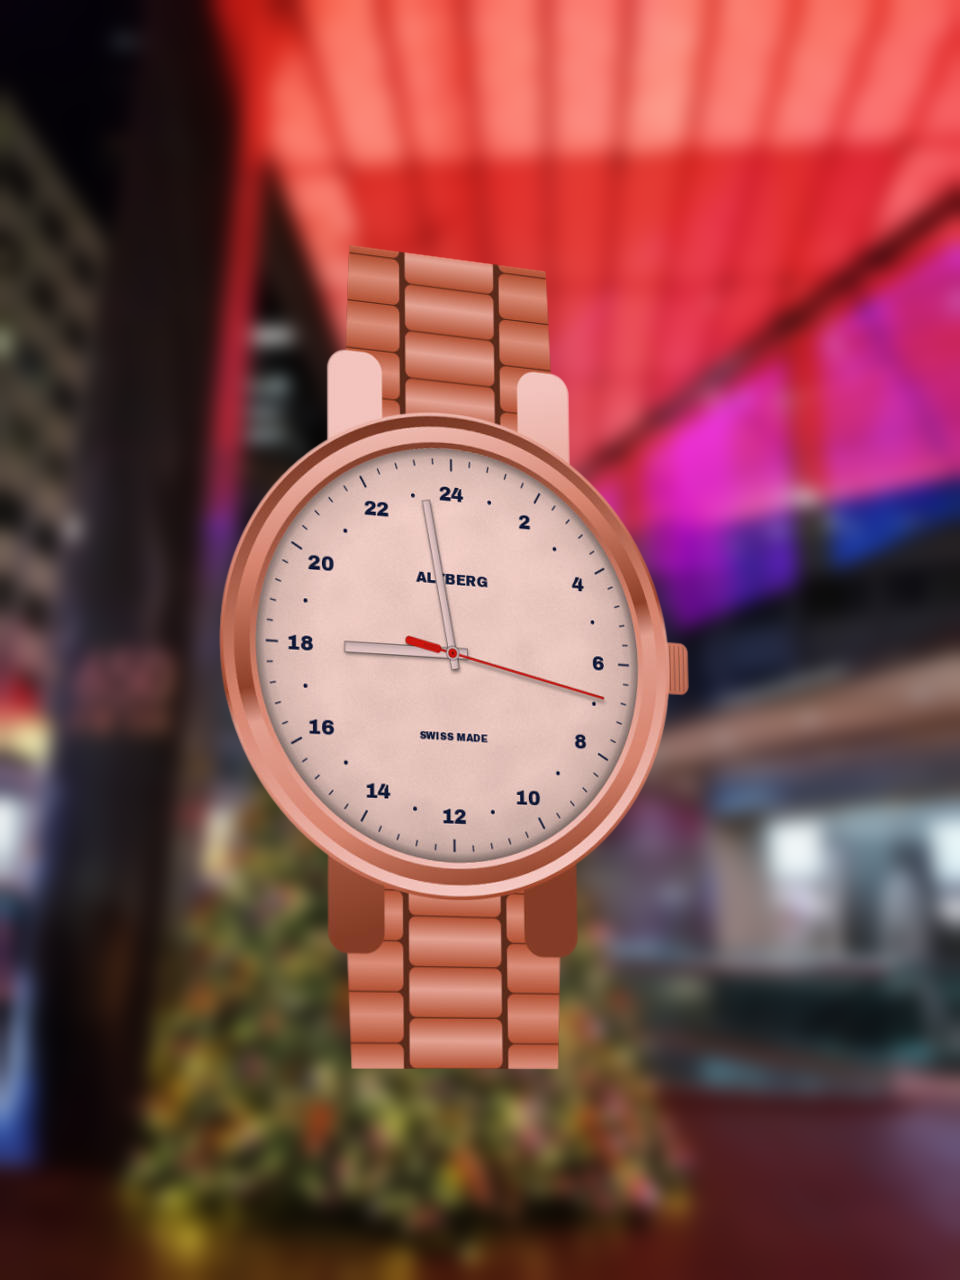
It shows 17:58:17
